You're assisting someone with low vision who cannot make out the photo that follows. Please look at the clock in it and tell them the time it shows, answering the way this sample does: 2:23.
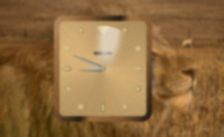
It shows 8:49
